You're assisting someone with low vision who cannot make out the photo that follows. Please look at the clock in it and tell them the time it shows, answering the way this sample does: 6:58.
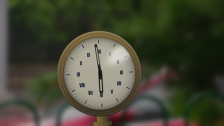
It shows 5:59
